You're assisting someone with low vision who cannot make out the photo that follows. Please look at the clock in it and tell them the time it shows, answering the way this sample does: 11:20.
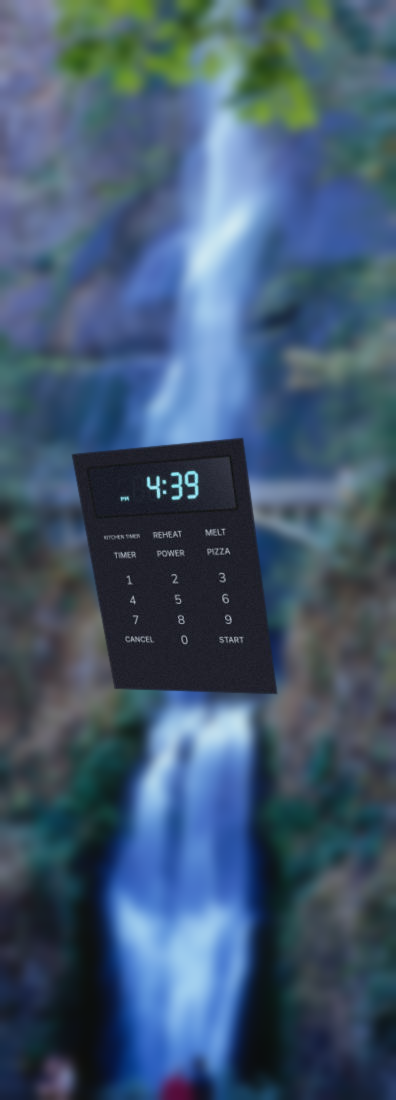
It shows 4:39
